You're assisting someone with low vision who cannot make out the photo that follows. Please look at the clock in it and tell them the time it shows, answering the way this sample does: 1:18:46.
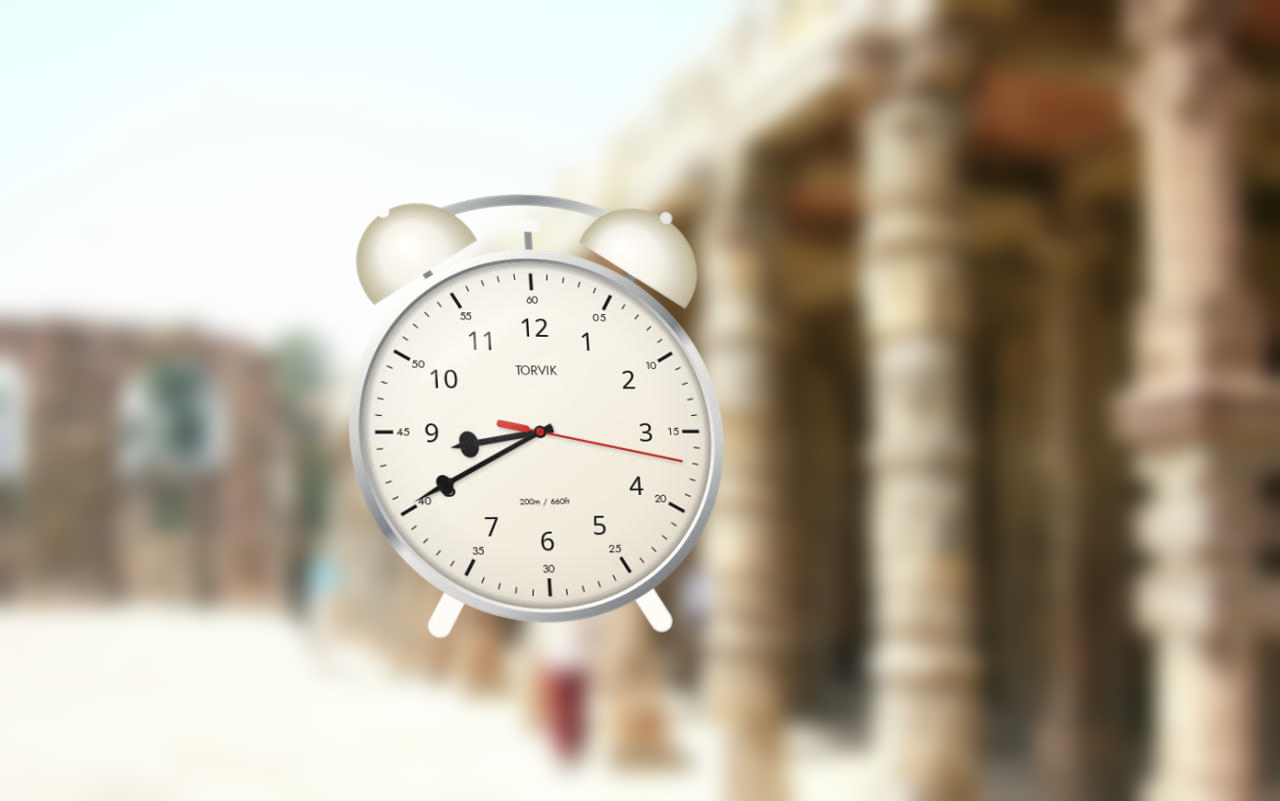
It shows 8:40:17
